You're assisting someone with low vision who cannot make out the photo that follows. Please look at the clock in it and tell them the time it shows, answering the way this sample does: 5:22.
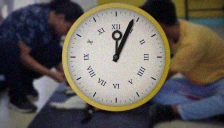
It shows 12:04
